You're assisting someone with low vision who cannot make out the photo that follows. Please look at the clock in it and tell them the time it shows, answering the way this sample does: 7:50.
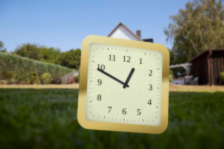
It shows 12:49
